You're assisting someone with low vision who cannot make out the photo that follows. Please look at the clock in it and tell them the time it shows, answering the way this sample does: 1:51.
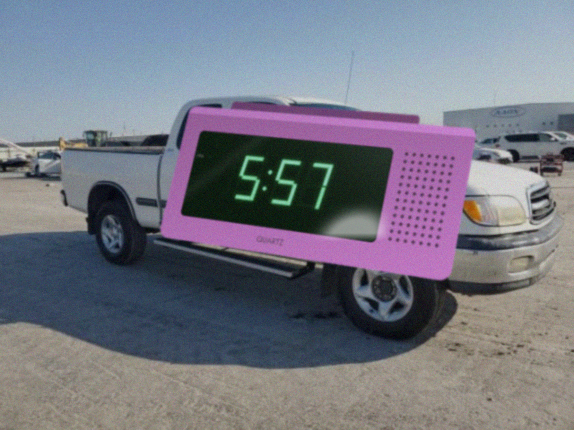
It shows 5:57
